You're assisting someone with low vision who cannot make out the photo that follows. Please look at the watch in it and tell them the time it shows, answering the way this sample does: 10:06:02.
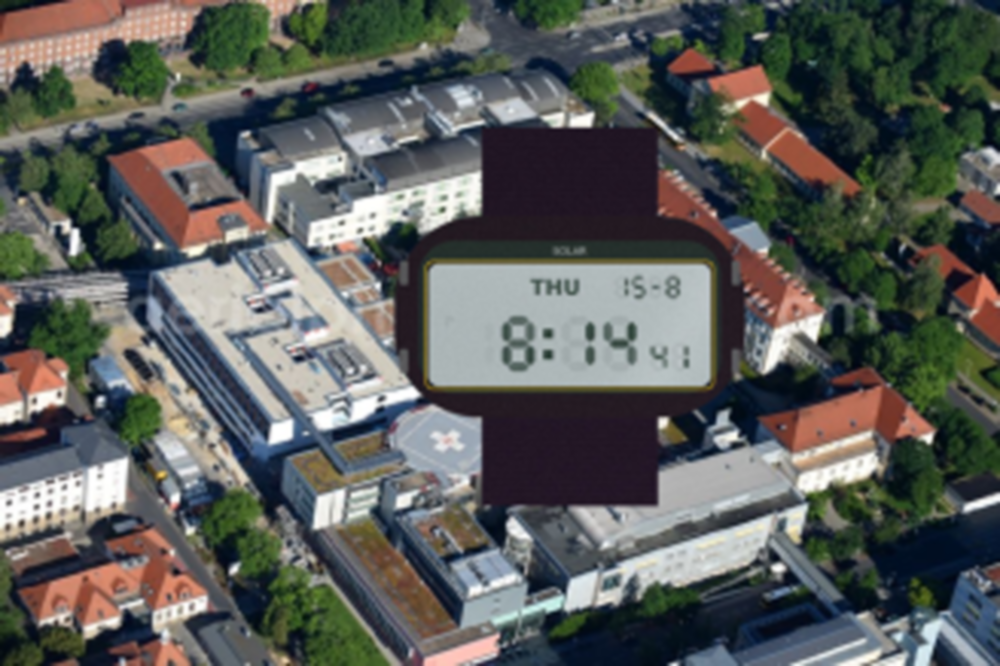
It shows 8:14:41
